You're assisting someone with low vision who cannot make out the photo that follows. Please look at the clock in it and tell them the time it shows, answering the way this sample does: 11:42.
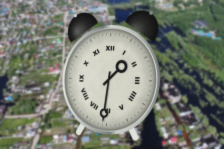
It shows 1:31
